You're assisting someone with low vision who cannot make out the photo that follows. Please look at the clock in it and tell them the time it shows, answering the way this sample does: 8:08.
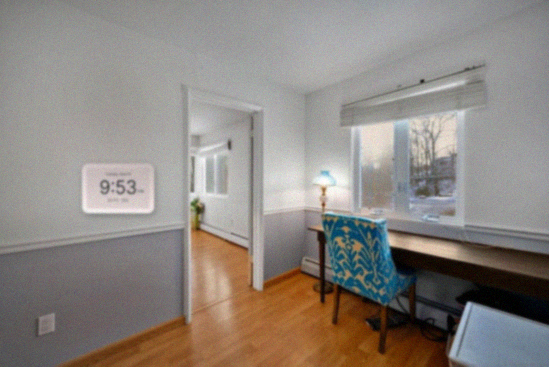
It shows 9:53
